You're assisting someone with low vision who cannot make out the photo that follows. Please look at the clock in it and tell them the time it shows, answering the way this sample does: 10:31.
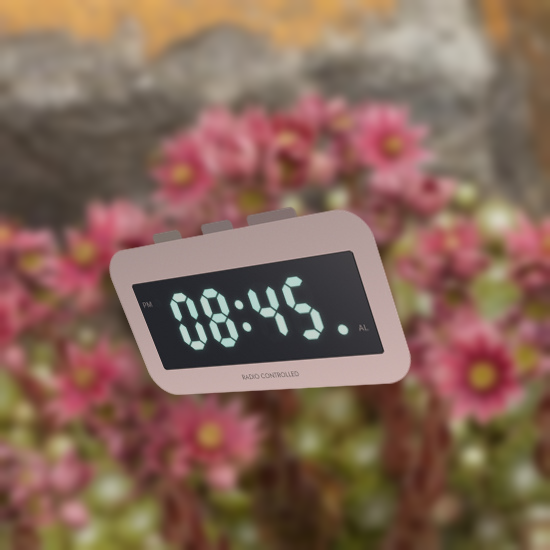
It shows 8:45
